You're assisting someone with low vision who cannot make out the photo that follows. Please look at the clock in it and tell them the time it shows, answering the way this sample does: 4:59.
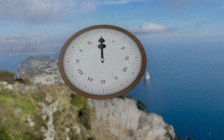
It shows 12:00
